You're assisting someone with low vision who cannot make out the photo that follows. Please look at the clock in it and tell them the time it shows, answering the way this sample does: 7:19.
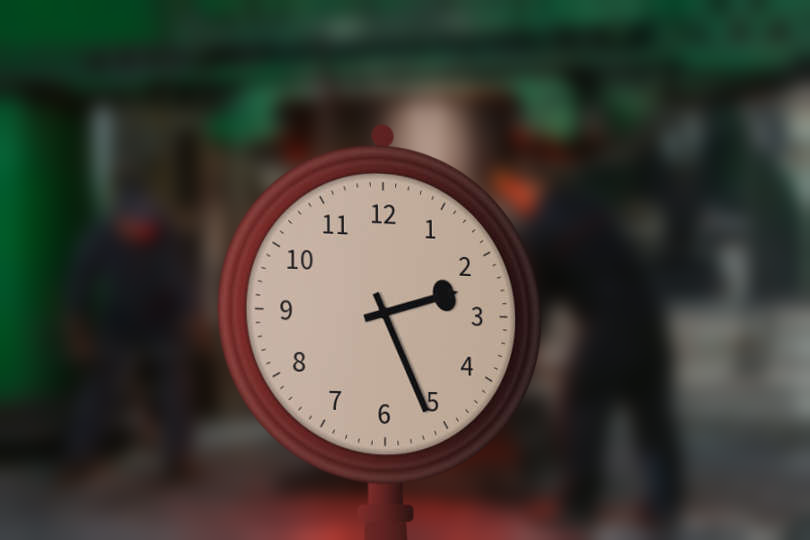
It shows 2:26
